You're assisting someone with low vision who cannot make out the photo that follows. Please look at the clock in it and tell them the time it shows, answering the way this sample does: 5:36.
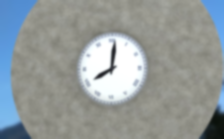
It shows 8:01
